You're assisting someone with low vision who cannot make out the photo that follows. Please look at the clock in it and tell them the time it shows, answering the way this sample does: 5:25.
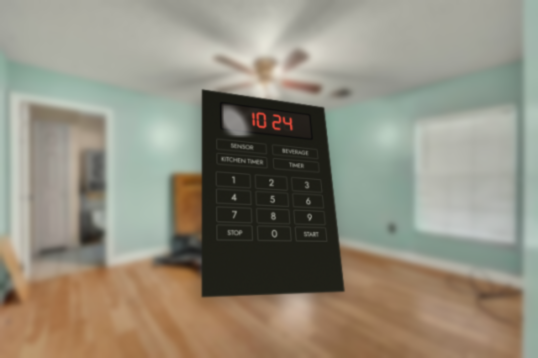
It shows 10:24
